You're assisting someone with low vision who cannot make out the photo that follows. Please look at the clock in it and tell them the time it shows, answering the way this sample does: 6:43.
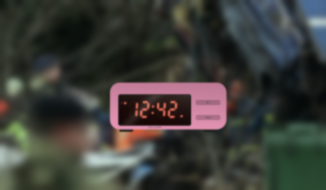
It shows 12:42
